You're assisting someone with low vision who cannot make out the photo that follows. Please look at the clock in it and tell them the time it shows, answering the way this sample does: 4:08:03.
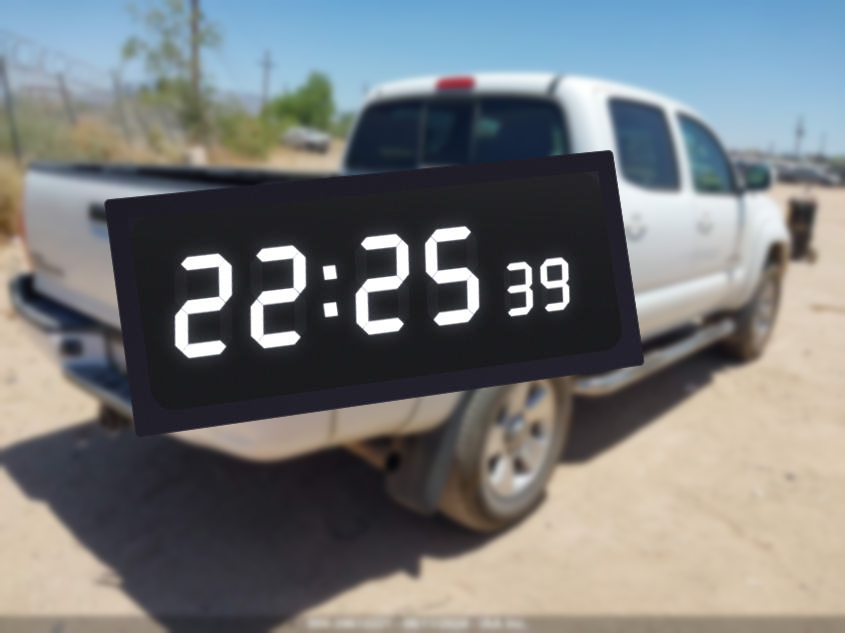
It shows 22:25:39
